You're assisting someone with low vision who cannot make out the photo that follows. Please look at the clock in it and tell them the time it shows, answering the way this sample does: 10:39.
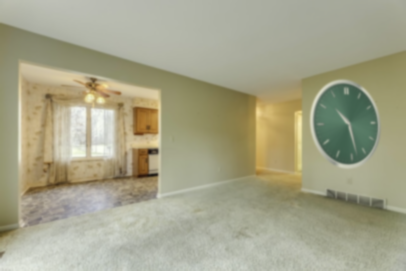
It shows 10:28
